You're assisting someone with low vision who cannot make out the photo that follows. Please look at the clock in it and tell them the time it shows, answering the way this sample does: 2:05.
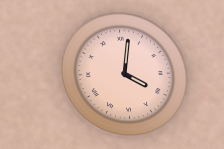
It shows 4:02
